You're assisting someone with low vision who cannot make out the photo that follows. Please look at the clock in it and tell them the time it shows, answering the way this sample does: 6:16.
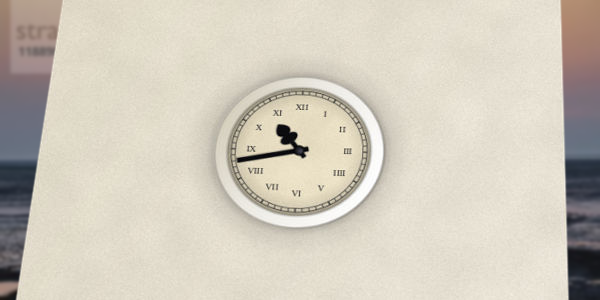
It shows 10:43
